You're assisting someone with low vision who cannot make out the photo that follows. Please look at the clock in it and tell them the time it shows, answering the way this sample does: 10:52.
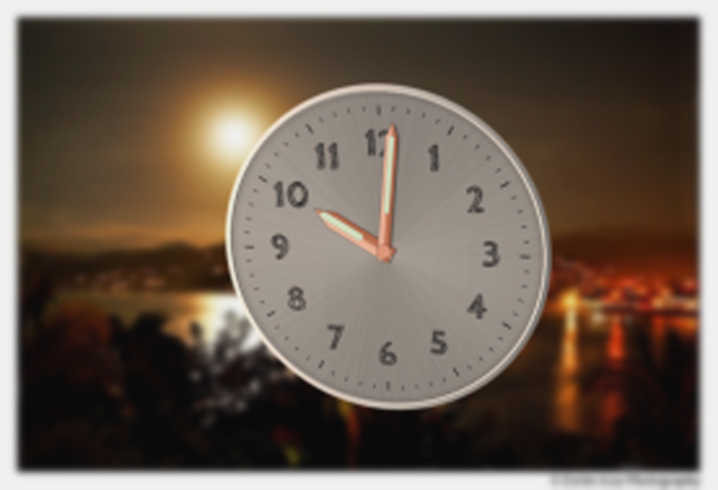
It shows 10:01
